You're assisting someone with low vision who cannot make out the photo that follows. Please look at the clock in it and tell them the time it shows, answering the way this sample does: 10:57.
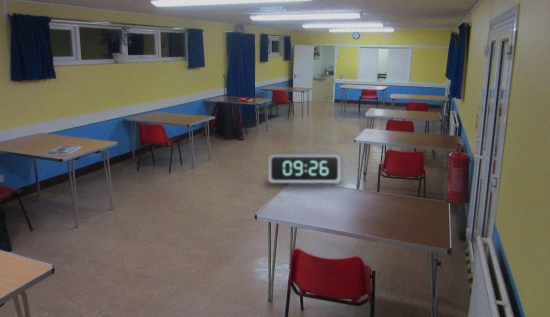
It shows 9:26
